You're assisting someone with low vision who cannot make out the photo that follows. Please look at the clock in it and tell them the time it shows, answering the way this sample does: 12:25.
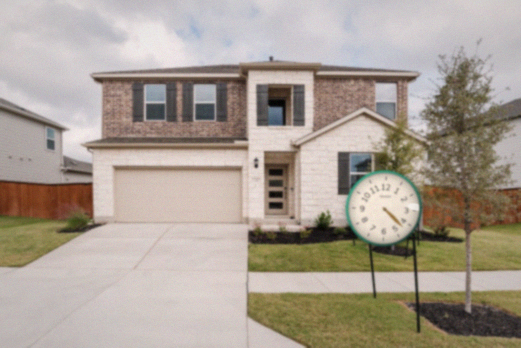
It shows 4:22
